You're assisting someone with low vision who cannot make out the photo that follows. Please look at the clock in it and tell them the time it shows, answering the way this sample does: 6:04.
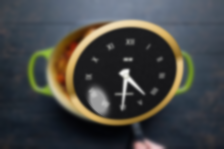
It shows 4:30
